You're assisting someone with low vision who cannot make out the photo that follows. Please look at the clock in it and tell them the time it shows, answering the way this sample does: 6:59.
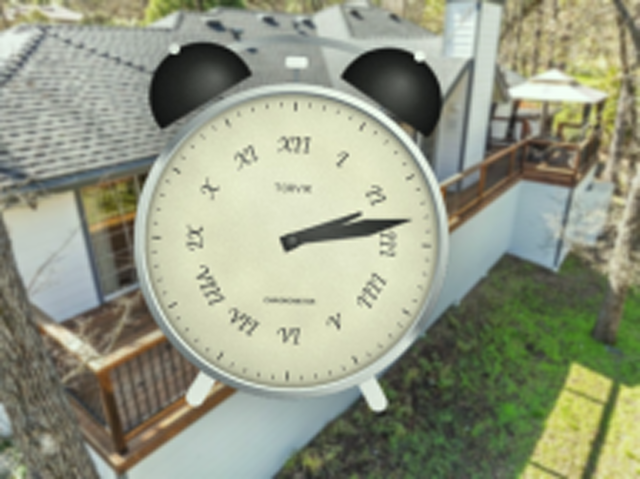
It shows 2:13
